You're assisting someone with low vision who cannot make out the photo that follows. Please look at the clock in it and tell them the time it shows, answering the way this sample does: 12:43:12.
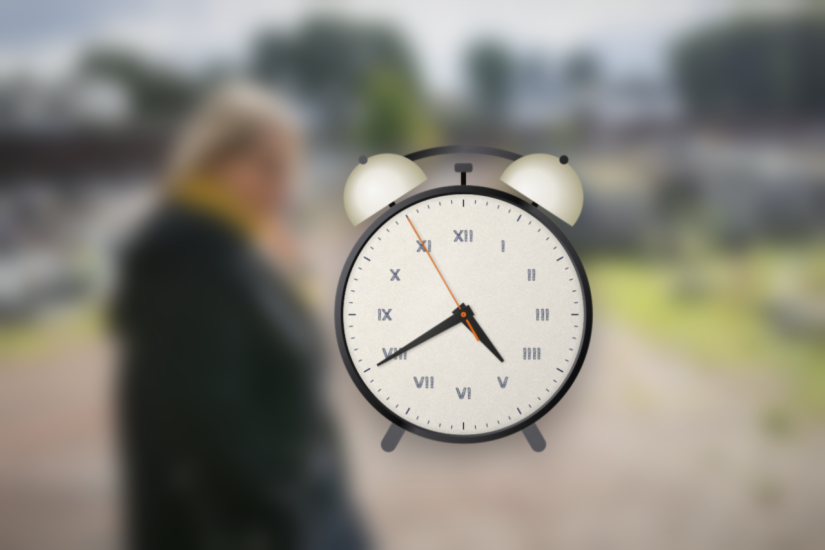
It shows 4:39:55
